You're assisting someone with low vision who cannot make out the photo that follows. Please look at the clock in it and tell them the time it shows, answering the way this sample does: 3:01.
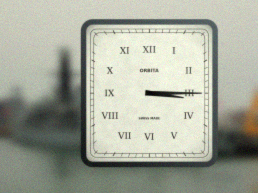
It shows 3:15
